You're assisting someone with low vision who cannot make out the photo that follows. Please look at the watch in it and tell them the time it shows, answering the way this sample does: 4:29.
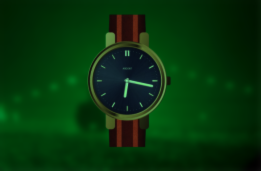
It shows 6:17
